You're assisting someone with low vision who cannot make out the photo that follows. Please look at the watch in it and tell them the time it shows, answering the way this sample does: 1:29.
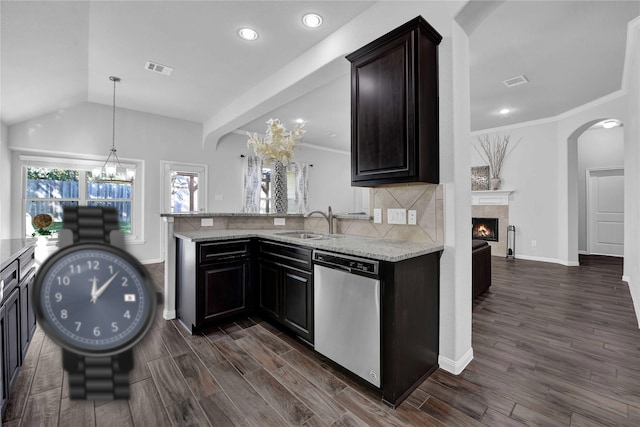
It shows 12:07
